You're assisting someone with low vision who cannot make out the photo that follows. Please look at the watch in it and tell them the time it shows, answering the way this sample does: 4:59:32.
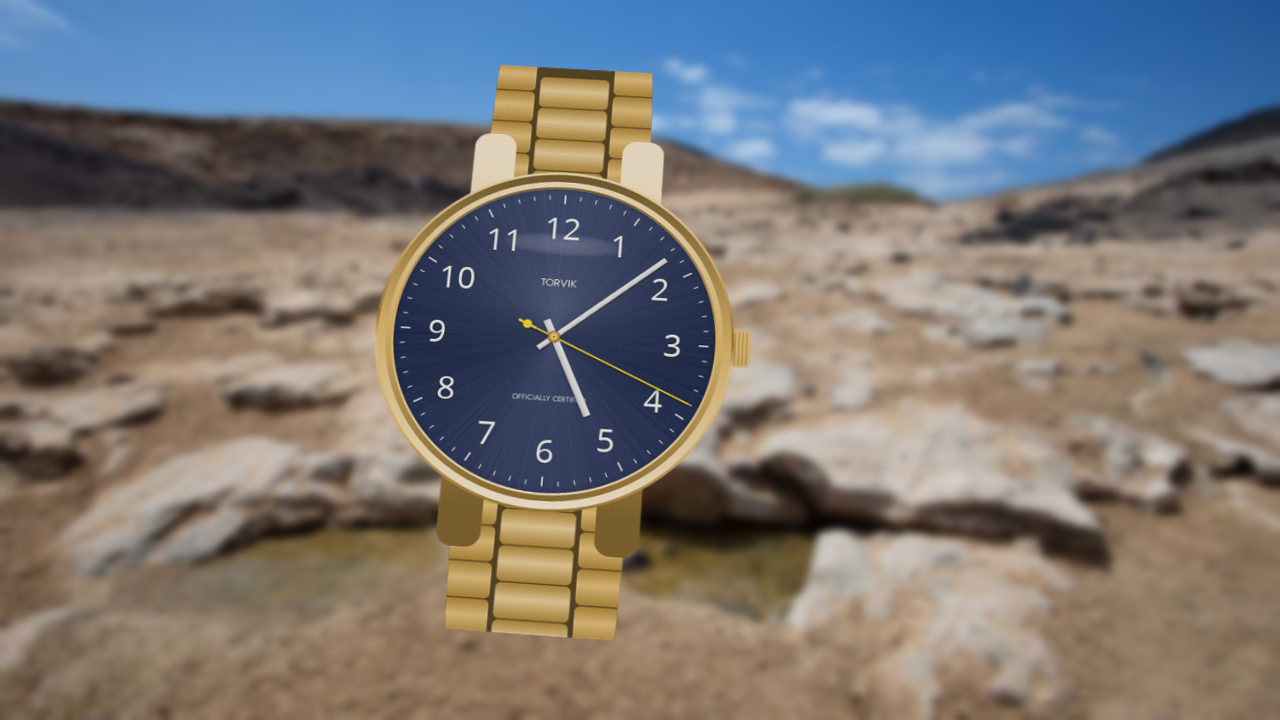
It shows 5:08:19
